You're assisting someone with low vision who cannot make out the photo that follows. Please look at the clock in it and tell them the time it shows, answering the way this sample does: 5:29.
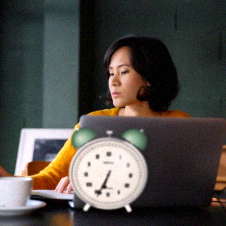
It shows 6:34
